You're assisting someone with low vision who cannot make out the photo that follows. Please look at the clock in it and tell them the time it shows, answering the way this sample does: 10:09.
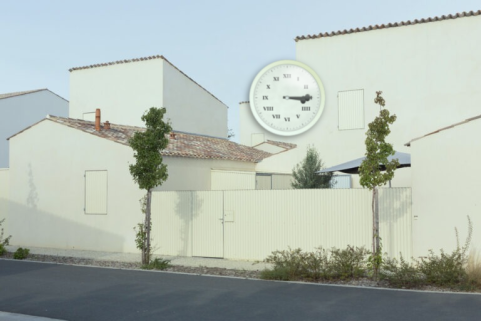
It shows 3:15
